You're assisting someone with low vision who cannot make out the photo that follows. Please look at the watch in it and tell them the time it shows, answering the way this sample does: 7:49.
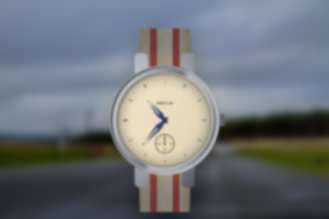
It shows 10:37
